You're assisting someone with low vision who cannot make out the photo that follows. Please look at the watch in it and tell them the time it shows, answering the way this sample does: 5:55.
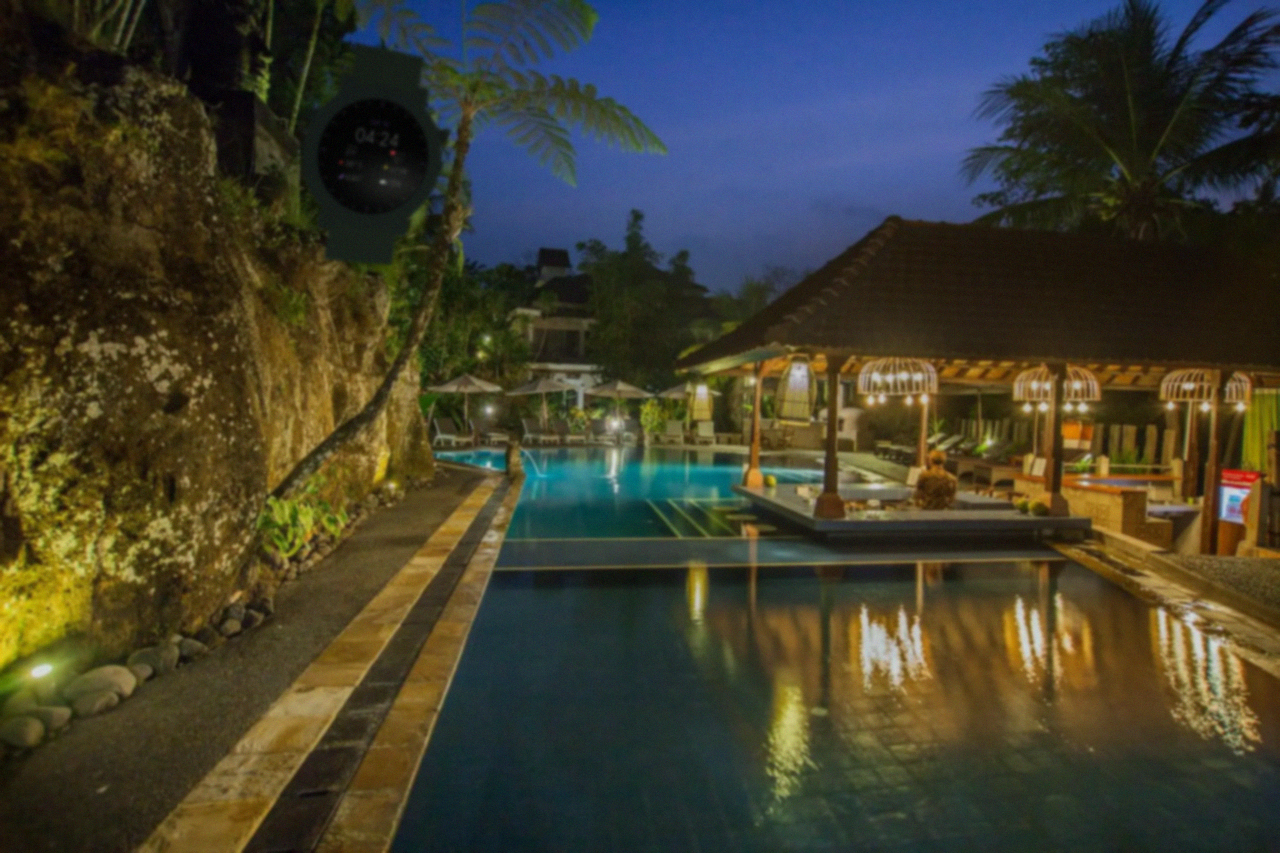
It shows 4:24
